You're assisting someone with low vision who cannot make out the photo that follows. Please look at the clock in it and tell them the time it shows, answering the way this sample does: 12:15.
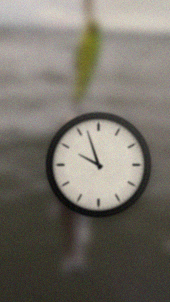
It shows 9:57
